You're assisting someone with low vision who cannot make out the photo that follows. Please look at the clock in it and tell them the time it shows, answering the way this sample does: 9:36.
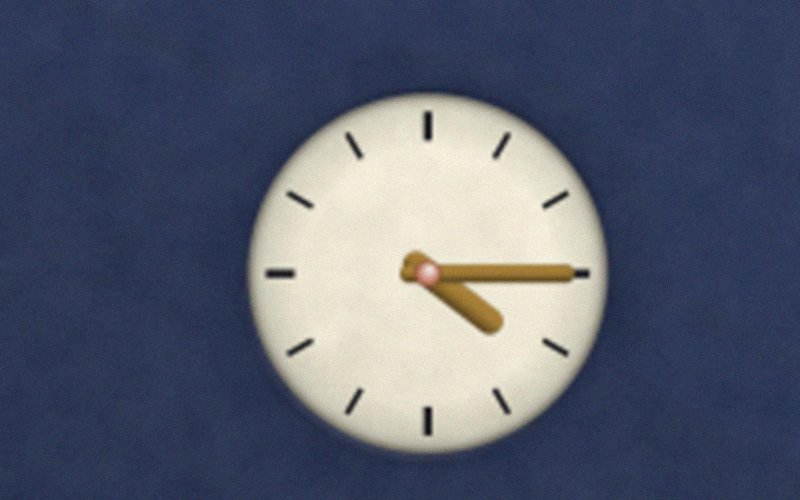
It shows 4:15
